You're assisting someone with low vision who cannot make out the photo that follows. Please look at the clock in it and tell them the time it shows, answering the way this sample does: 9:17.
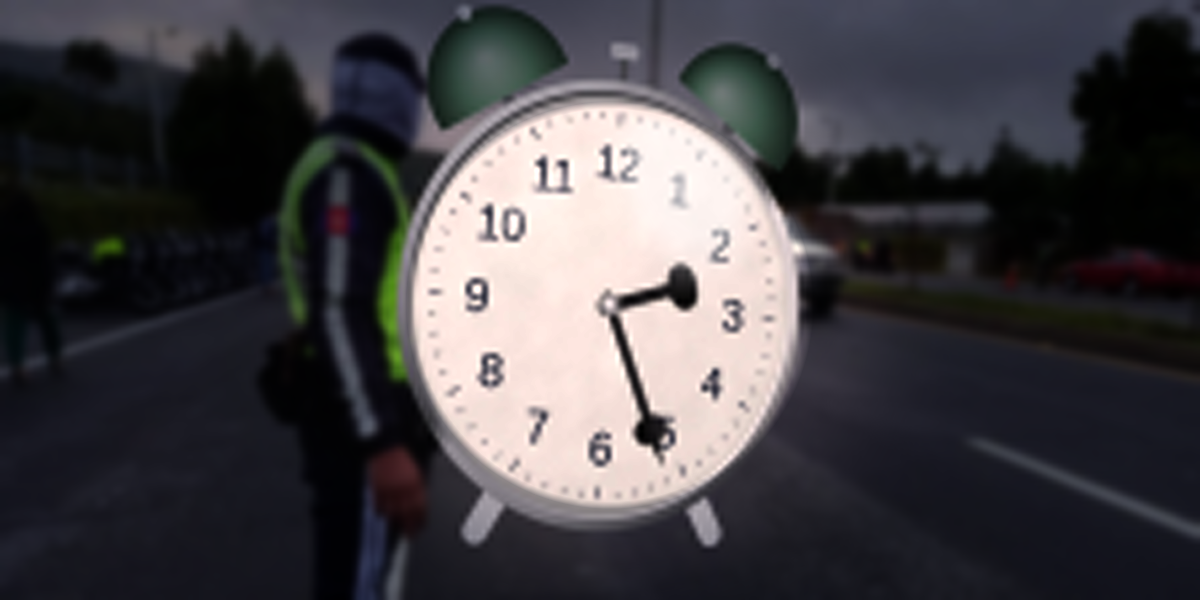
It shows 2:26
